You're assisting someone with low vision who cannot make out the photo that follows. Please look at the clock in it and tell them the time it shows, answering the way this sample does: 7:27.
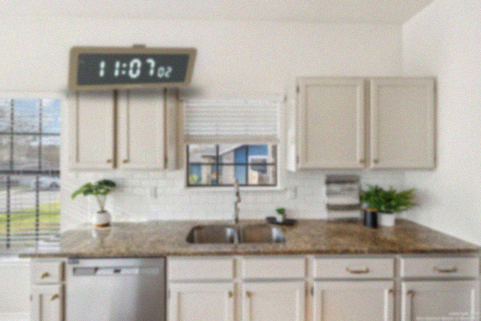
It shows 11:07
